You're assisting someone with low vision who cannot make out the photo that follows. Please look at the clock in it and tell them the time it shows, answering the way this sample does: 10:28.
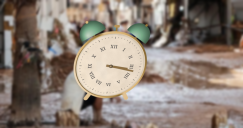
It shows 3:17
